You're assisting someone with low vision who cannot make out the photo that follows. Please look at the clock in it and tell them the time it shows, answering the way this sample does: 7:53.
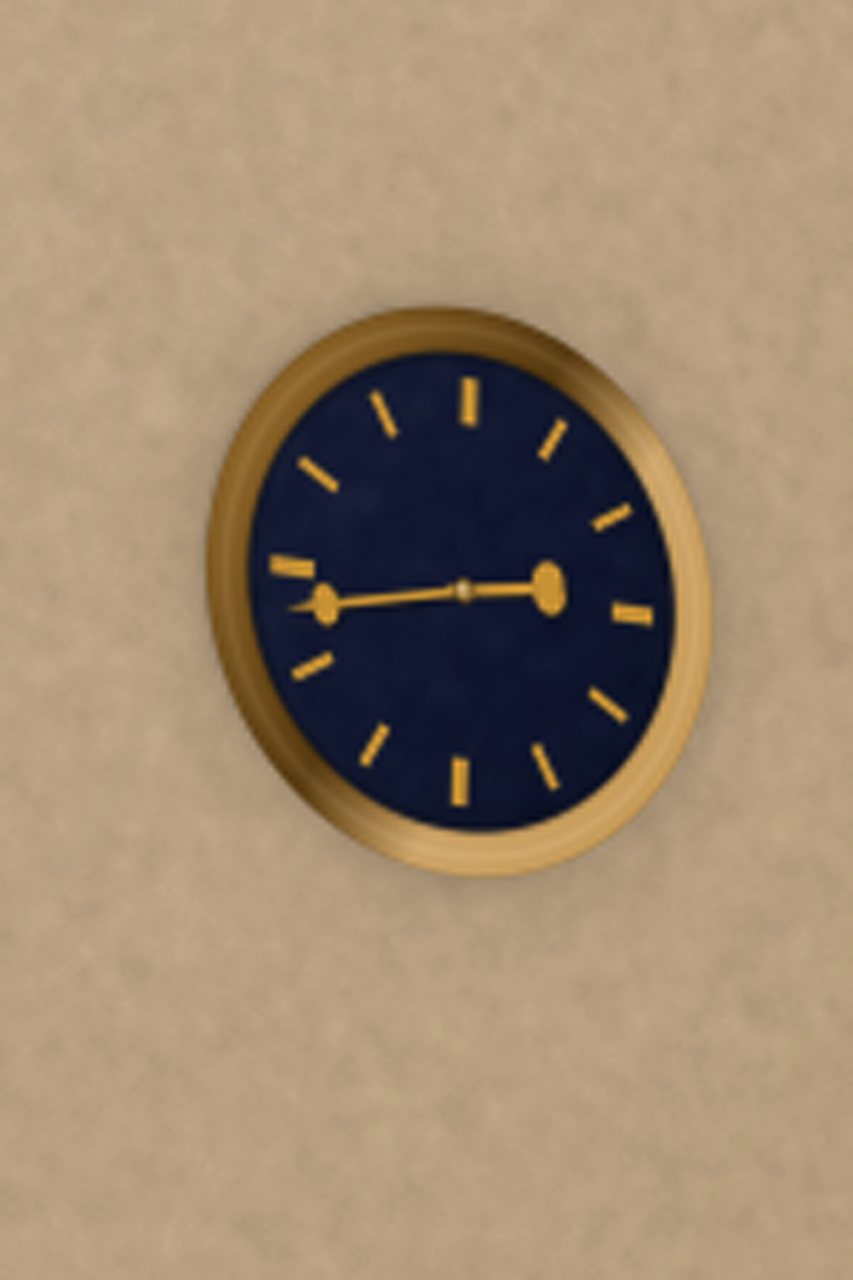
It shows 2:43
